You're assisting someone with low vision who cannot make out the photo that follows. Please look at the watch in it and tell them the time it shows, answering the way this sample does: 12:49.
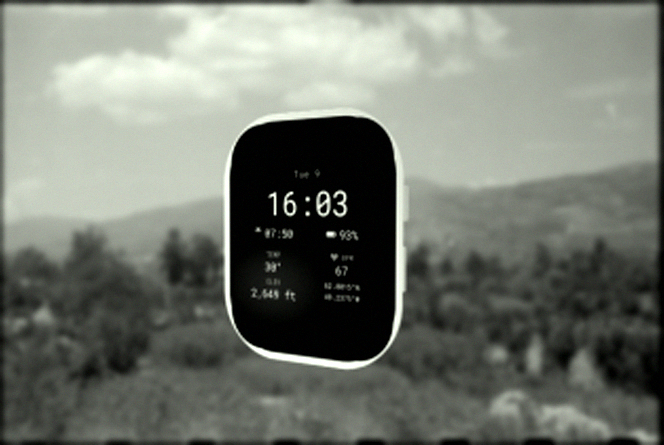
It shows 16:03
